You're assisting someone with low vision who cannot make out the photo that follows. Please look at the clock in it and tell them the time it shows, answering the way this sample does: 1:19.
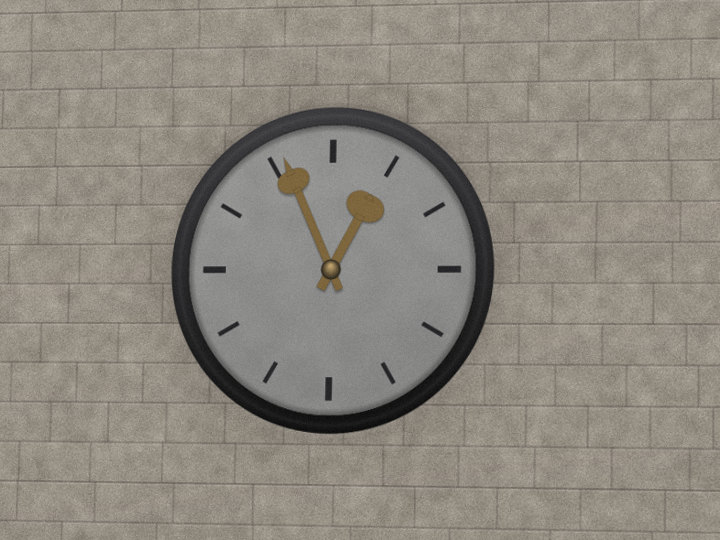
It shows 12:56
